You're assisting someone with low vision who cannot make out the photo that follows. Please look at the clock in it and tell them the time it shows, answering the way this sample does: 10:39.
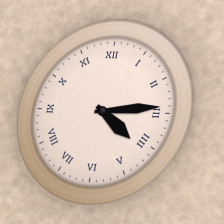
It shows 4:14
